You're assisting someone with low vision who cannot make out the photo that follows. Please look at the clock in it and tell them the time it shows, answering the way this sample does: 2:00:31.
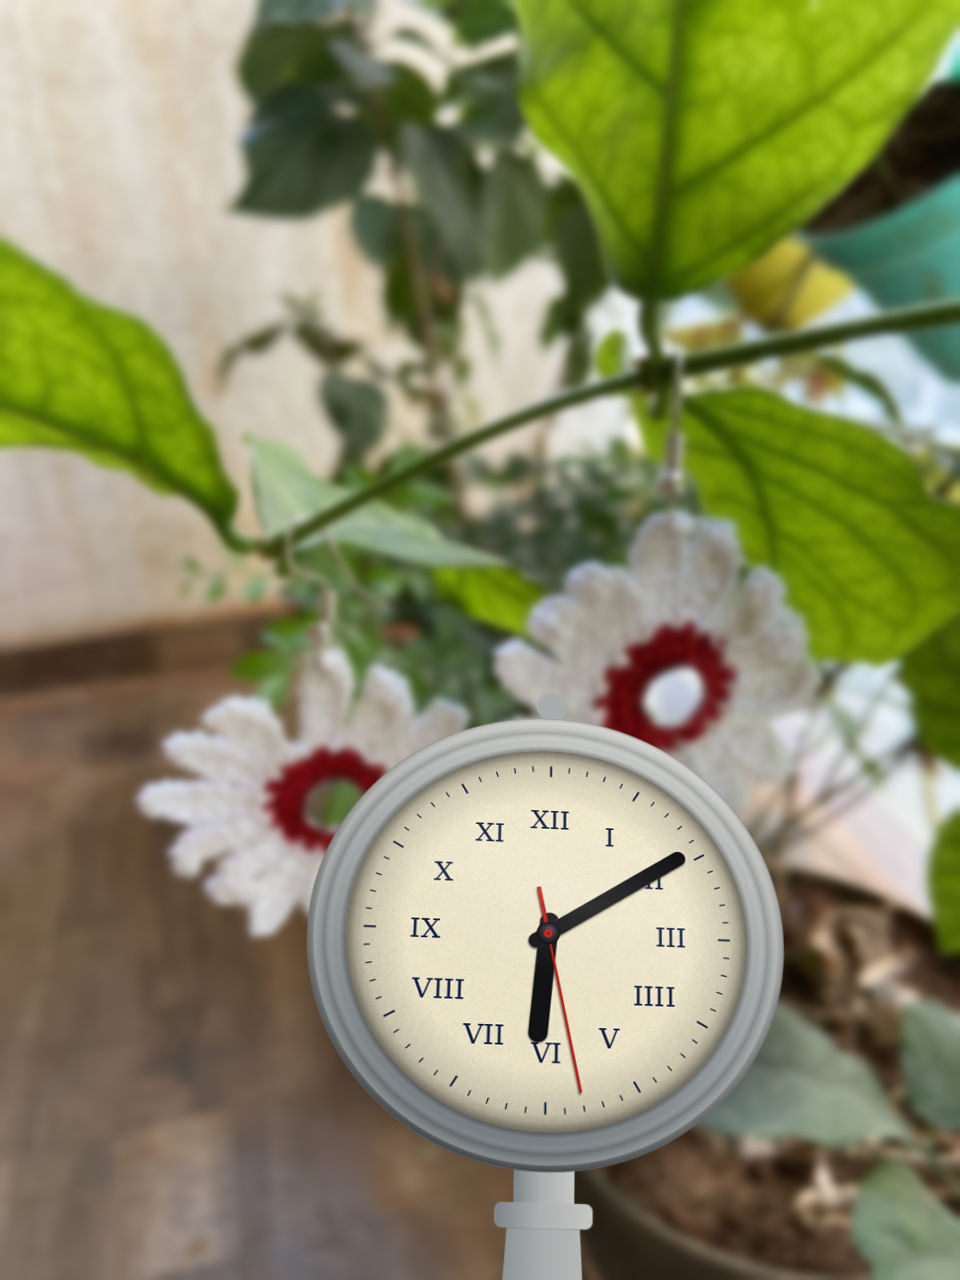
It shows 6:09:28
